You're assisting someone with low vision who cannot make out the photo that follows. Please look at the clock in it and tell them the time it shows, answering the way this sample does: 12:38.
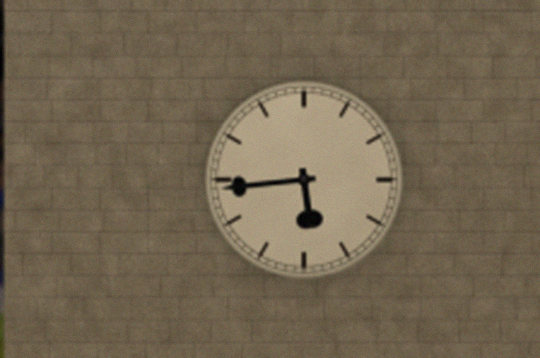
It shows 5:44
